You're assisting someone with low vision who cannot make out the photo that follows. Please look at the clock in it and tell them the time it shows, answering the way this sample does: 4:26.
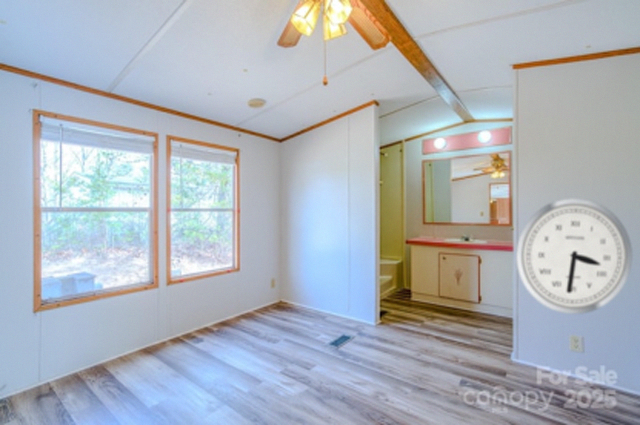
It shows 3:31
